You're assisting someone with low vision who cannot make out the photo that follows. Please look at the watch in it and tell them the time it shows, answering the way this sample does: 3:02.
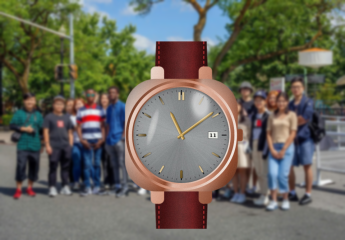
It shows 11:09
